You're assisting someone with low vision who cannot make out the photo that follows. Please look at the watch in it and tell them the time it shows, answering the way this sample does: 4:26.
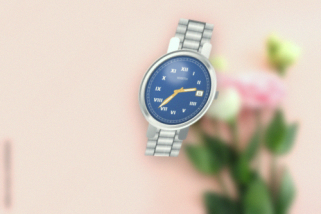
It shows 2:37
